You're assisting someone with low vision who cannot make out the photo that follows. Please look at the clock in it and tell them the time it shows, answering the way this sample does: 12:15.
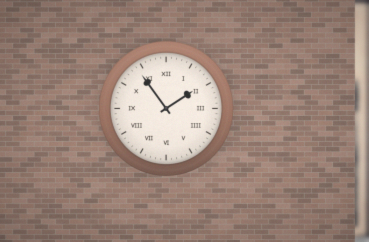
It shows 1:54
